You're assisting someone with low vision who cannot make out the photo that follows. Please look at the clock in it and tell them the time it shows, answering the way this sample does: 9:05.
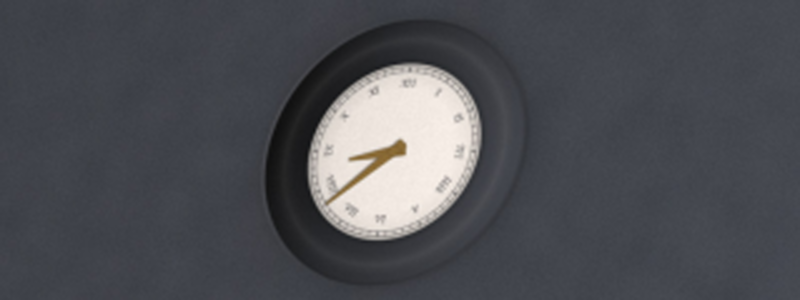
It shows 8:38
